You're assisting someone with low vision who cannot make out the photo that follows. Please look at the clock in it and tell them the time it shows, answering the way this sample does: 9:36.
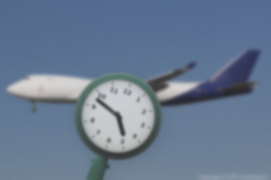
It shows 4:48
